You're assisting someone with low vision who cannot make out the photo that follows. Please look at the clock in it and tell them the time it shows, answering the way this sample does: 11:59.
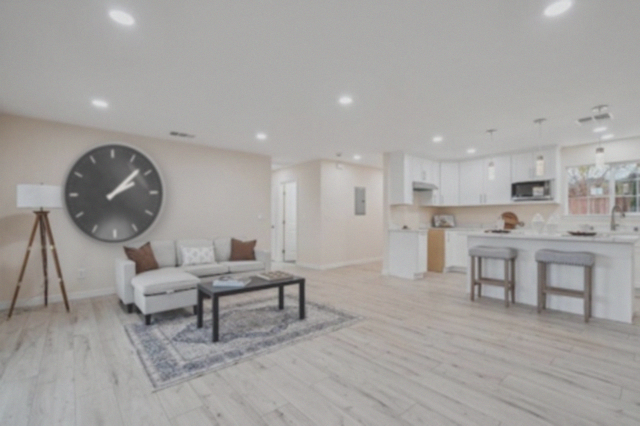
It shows 2:08
